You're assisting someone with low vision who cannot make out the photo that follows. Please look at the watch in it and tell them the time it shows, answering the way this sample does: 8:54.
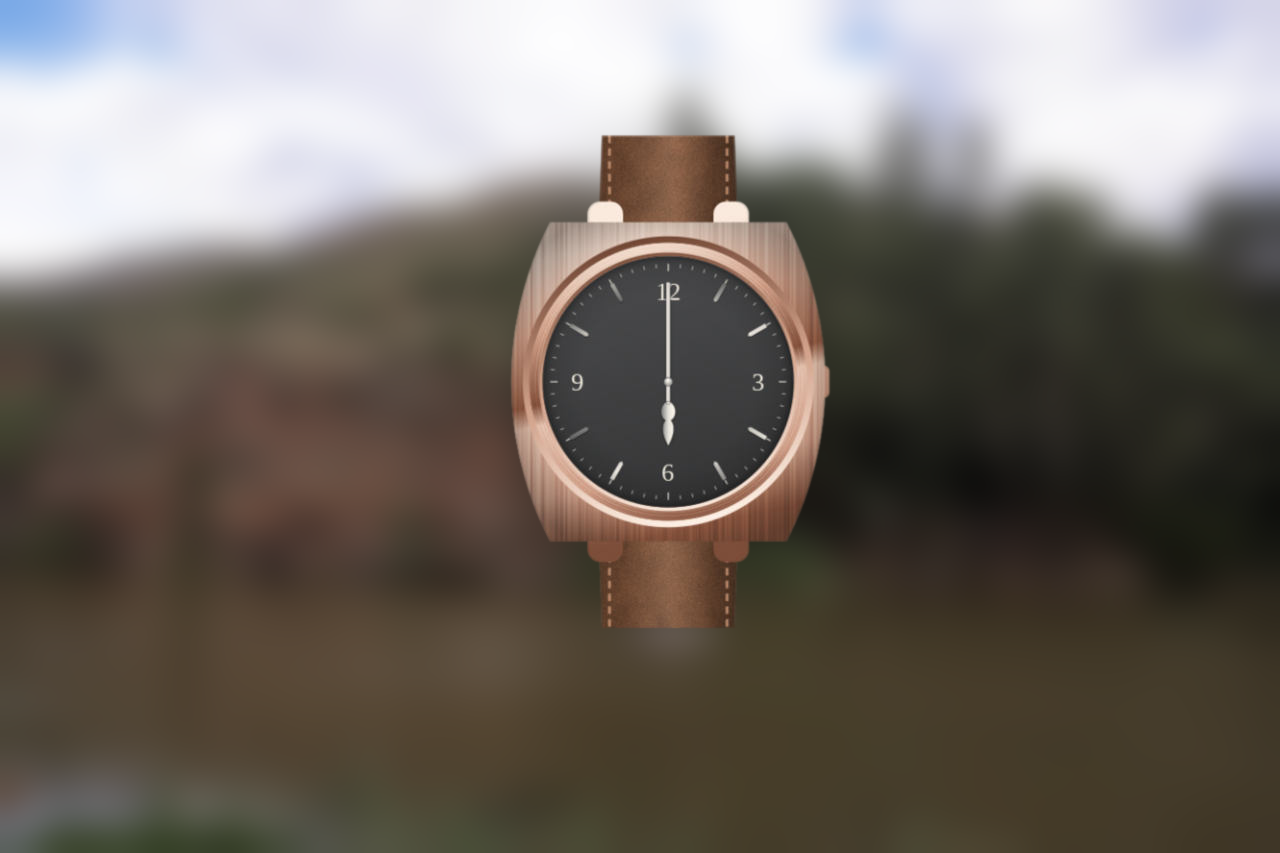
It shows 6:00
